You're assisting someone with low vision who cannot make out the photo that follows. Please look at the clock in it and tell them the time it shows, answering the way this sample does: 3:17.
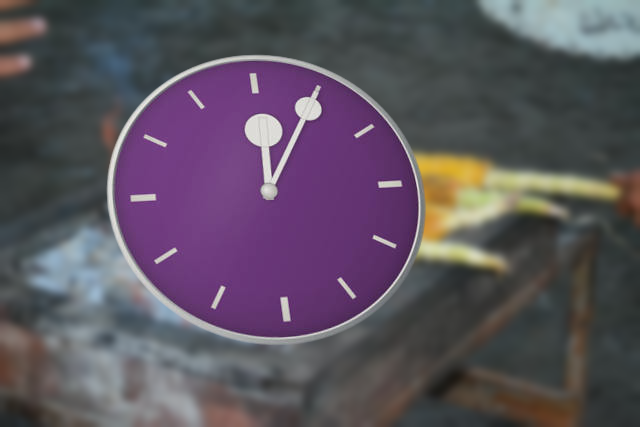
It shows 12:05
